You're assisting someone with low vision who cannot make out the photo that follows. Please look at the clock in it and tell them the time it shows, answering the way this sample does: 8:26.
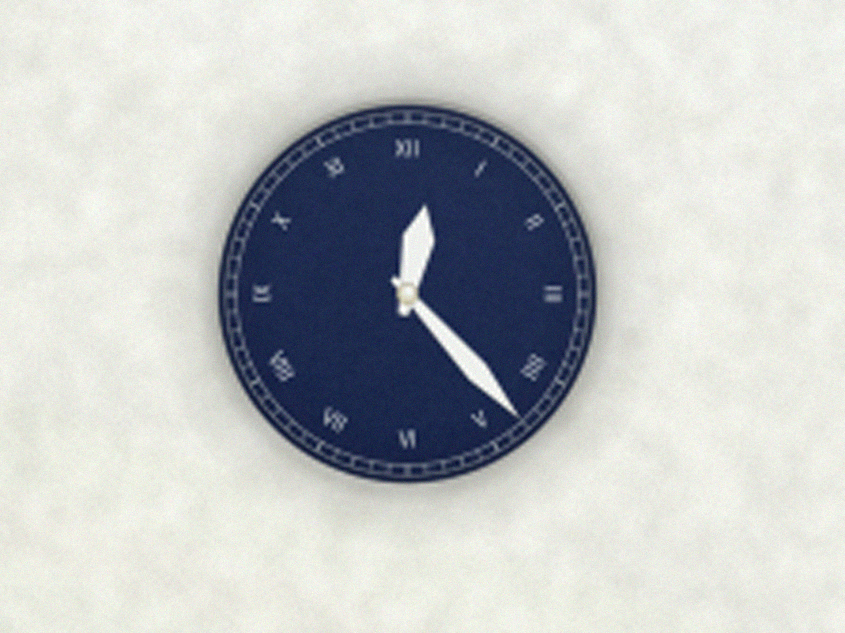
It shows 12:23
